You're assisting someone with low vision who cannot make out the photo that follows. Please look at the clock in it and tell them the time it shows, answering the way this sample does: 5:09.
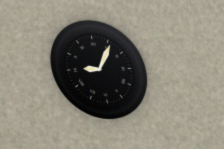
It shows 9:06
